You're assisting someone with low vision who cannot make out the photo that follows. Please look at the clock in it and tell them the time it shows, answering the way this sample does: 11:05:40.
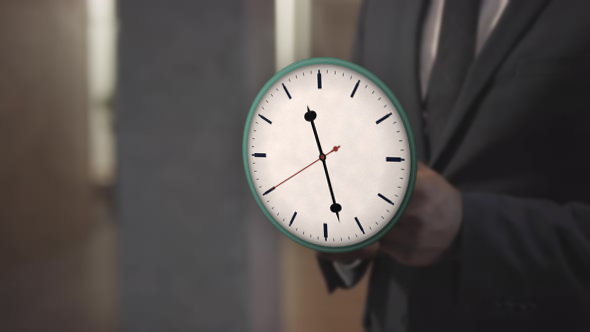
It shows 11:27:40
